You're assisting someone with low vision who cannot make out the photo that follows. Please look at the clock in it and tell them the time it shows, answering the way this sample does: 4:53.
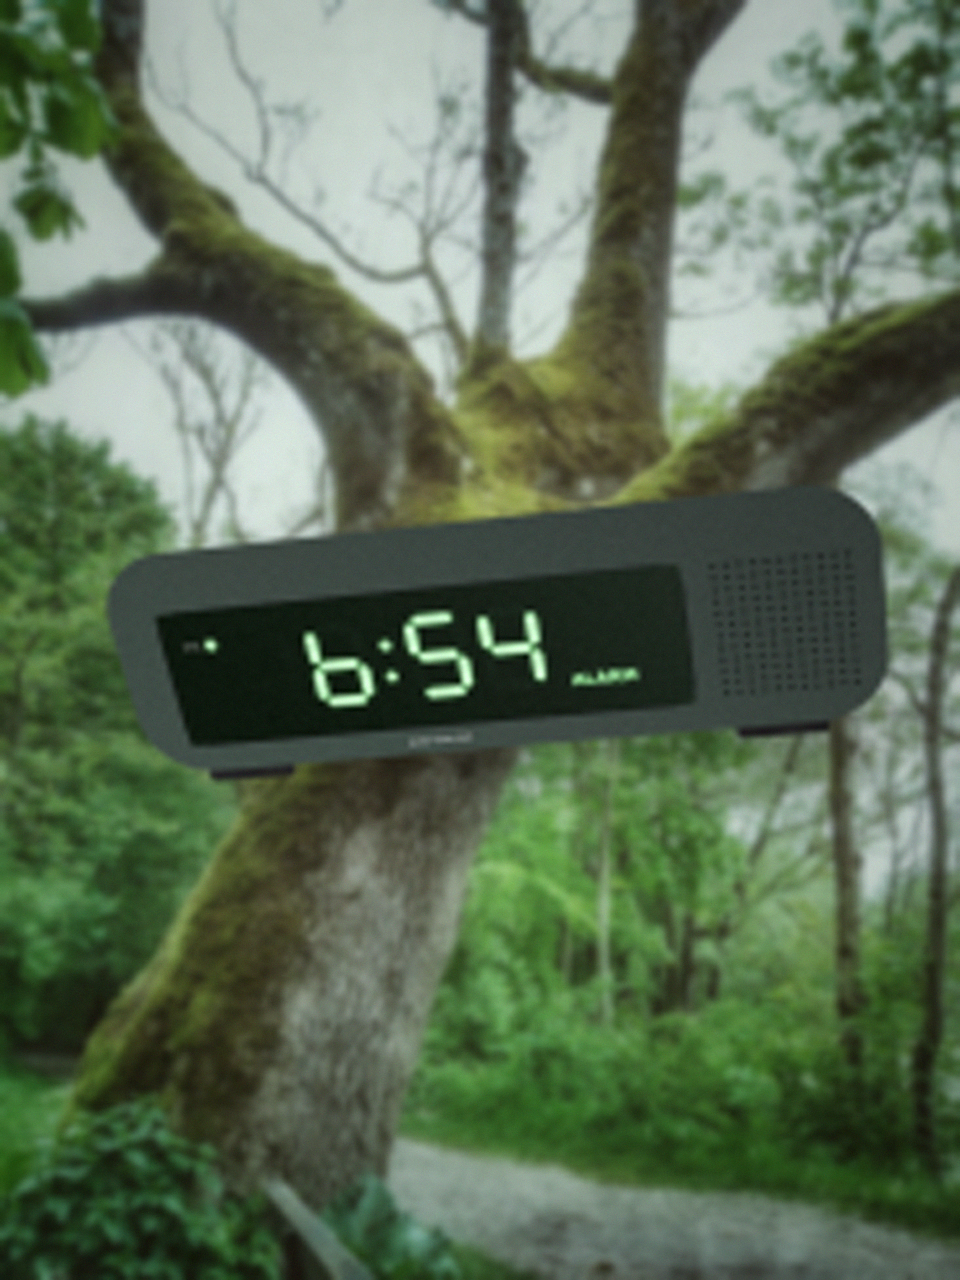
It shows 6:54
